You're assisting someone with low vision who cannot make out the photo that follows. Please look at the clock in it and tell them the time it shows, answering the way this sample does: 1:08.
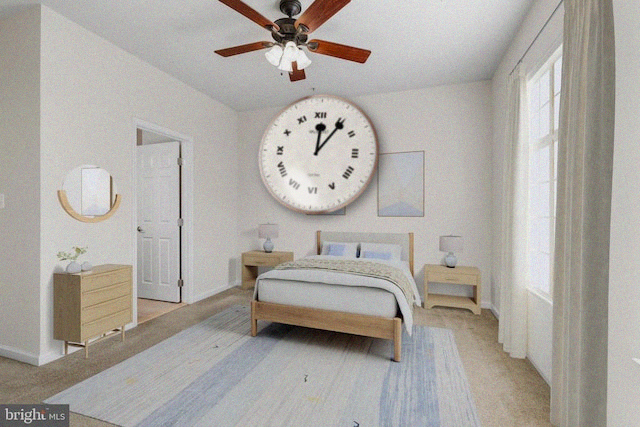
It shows 12:06
